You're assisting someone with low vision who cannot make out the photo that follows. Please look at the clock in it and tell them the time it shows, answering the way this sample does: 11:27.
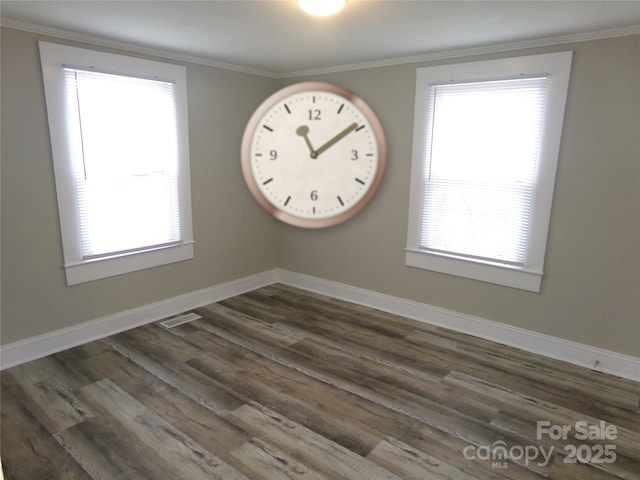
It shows 11:09
